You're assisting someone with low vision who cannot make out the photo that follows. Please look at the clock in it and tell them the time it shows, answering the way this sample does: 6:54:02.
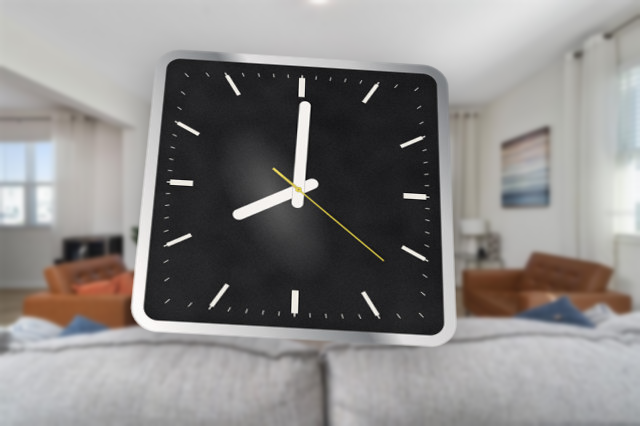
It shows 8:00:22
